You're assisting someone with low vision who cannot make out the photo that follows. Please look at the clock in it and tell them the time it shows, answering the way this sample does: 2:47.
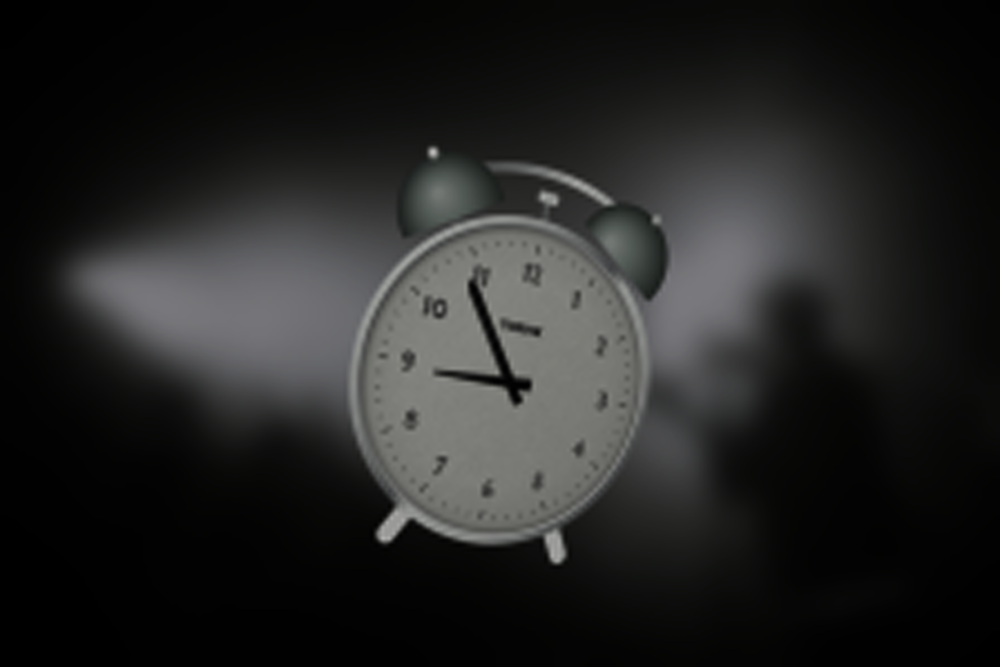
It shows 8:54
